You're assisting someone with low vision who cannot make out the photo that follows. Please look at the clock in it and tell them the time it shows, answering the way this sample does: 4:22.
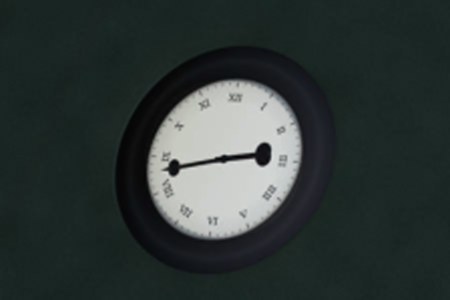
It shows 2:43
